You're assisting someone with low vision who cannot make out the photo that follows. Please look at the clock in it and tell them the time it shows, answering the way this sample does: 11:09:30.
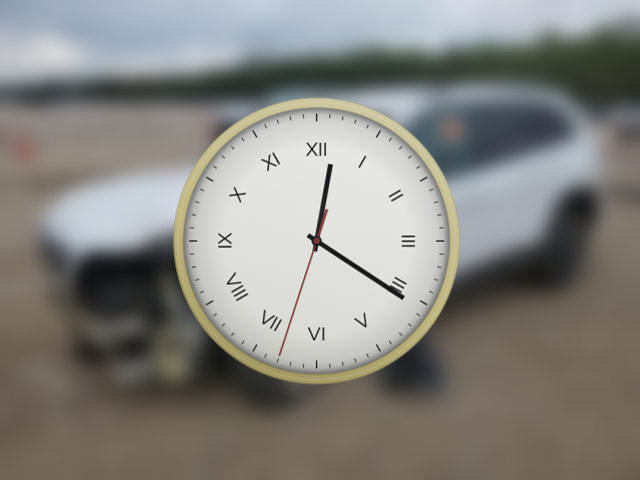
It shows 12:20:33
